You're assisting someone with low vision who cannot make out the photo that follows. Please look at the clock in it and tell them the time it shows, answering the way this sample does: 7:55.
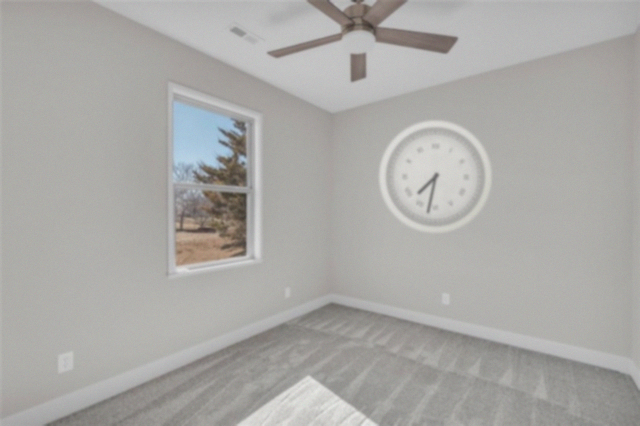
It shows 7:32
